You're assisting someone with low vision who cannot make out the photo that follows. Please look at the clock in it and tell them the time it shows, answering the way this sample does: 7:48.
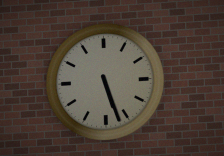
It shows 5:27
